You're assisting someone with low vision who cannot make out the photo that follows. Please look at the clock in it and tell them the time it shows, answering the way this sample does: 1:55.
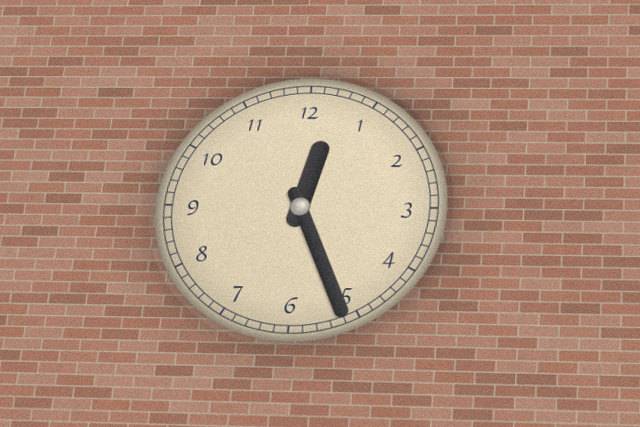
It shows 12:26
